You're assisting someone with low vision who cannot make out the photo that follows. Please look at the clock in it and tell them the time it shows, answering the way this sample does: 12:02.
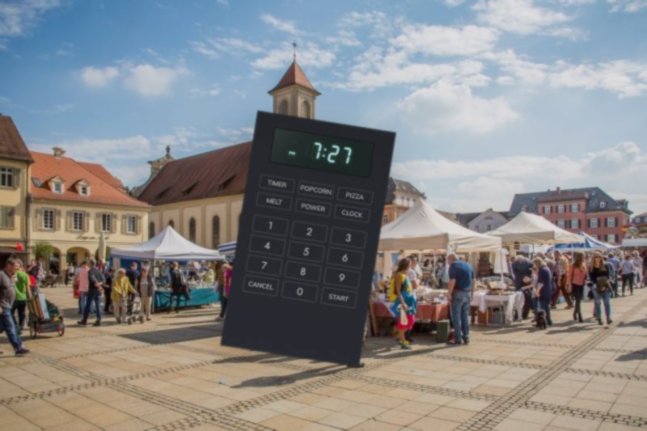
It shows 7:27
